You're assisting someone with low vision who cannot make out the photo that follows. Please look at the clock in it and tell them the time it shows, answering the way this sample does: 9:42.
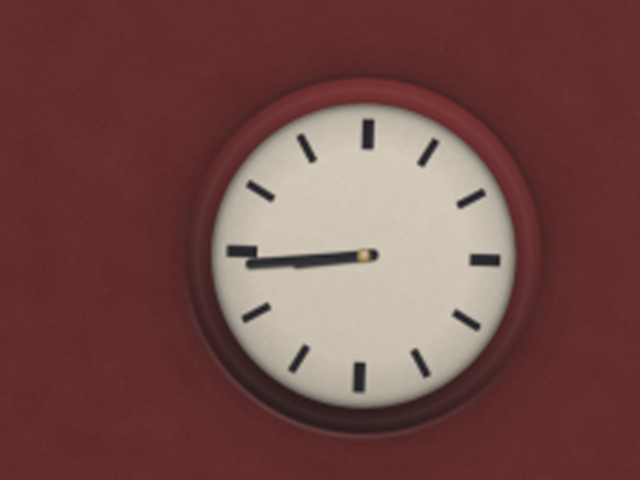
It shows 8:44
